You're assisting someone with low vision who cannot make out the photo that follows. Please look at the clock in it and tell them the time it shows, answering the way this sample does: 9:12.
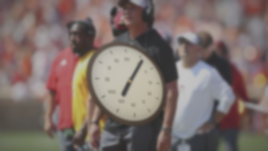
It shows 7:06
